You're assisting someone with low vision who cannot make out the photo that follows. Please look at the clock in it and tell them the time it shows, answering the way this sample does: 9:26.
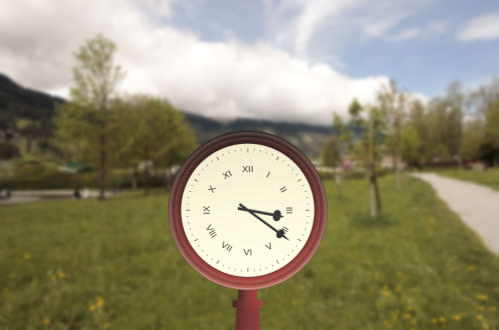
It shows 3:21
